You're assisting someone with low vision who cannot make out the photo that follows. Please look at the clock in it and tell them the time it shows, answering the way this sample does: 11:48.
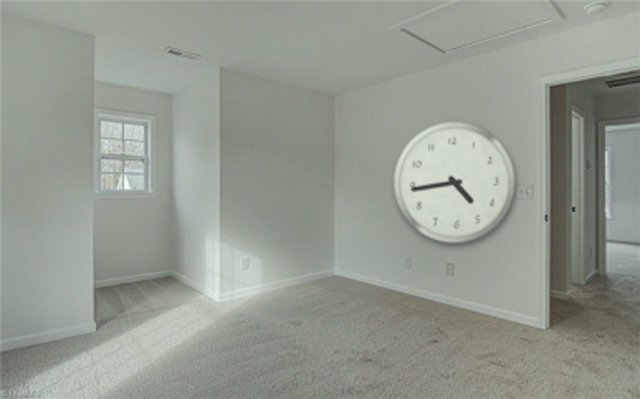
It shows 4:44
